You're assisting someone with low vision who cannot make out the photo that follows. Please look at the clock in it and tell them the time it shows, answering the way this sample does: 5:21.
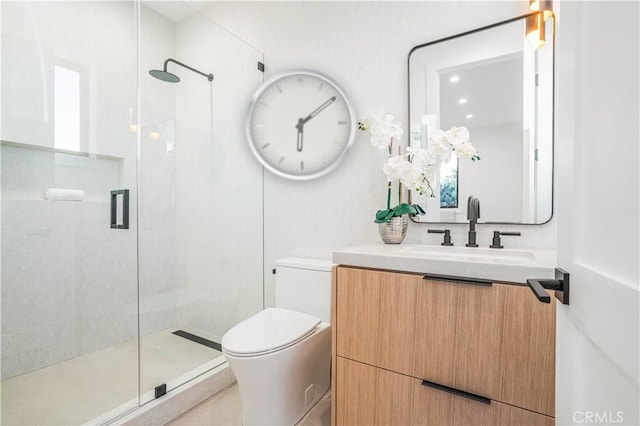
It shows 6:09
